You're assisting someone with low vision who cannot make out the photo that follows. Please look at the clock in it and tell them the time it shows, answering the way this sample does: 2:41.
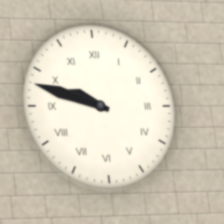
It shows 9:48
